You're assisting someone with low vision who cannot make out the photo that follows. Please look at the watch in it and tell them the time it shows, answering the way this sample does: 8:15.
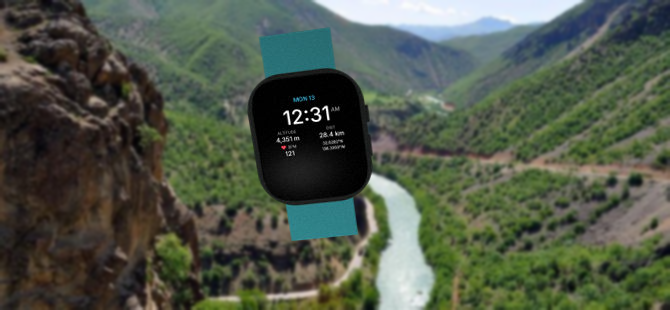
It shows 12:31
